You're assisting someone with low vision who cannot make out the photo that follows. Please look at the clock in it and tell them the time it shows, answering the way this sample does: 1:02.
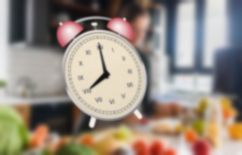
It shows 8:00
